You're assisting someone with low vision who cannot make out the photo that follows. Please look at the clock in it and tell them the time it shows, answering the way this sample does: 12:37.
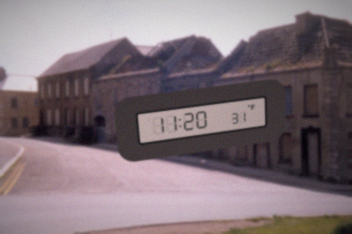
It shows 11:20
